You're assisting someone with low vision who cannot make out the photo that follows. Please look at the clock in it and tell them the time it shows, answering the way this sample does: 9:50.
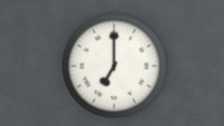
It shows 7:00
